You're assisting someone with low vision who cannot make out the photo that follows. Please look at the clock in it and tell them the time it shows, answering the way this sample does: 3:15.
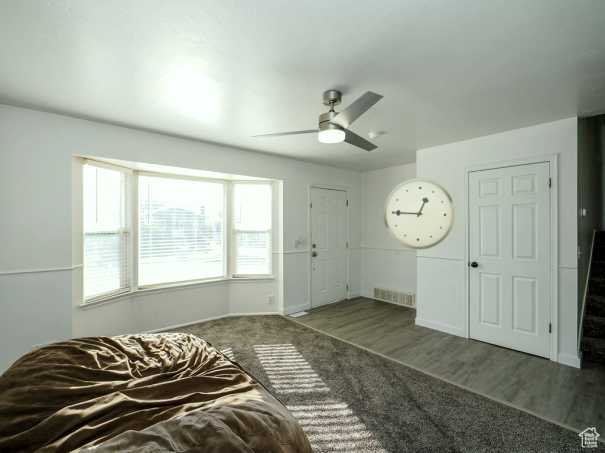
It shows 12:45
